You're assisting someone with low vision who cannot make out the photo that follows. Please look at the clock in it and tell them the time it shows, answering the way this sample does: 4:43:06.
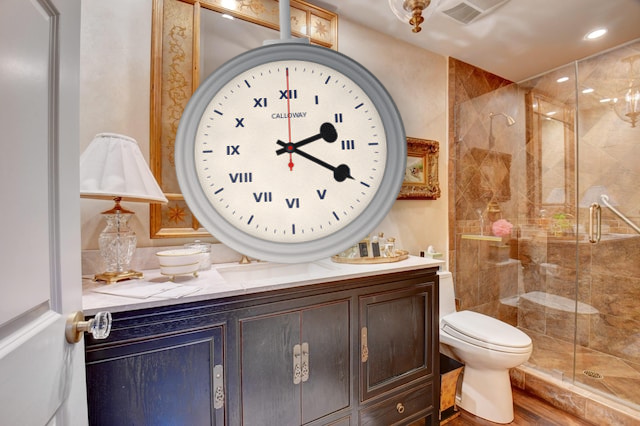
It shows 2:20:00
